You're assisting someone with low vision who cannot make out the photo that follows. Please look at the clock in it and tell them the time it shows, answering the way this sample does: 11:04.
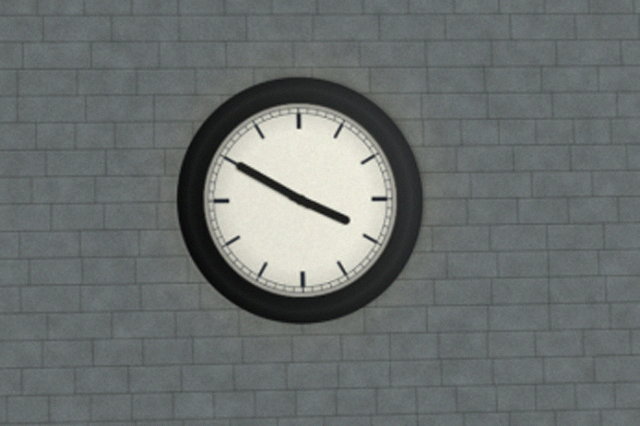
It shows 3:50
